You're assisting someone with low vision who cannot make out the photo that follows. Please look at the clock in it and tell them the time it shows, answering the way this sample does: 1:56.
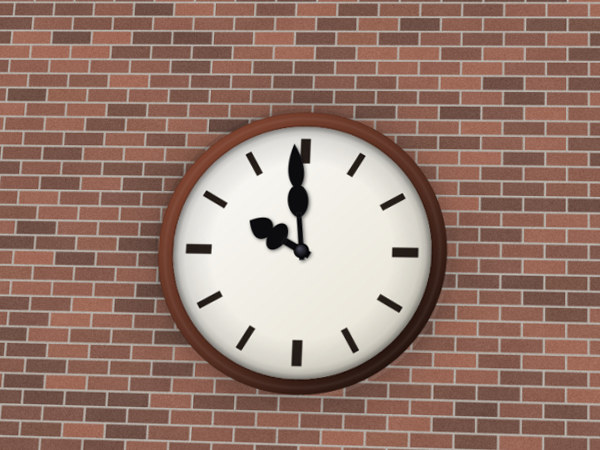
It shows 9:59
